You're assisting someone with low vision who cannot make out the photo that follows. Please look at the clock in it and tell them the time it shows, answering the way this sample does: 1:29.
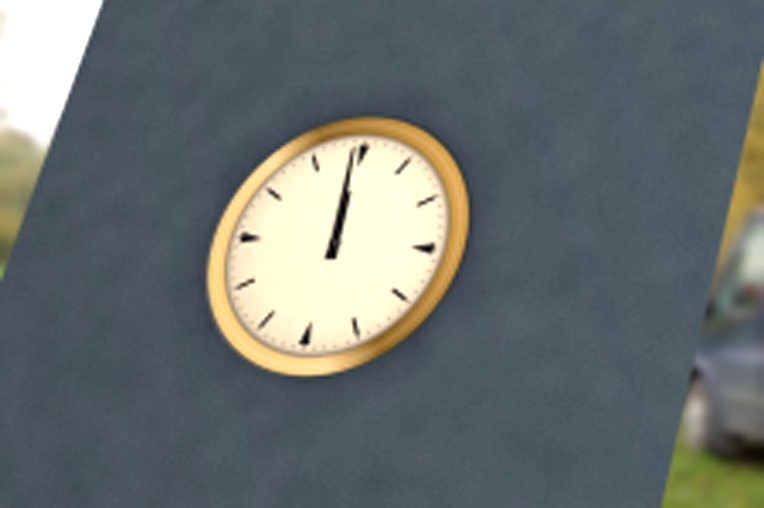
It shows 11:59
